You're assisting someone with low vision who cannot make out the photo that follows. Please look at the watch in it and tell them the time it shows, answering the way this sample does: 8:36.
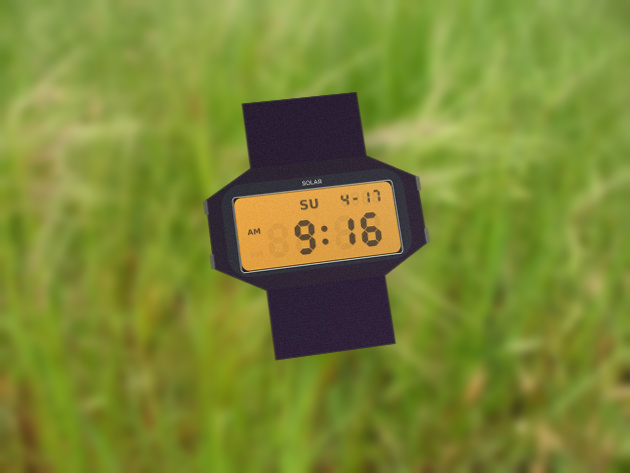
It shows 9:16
